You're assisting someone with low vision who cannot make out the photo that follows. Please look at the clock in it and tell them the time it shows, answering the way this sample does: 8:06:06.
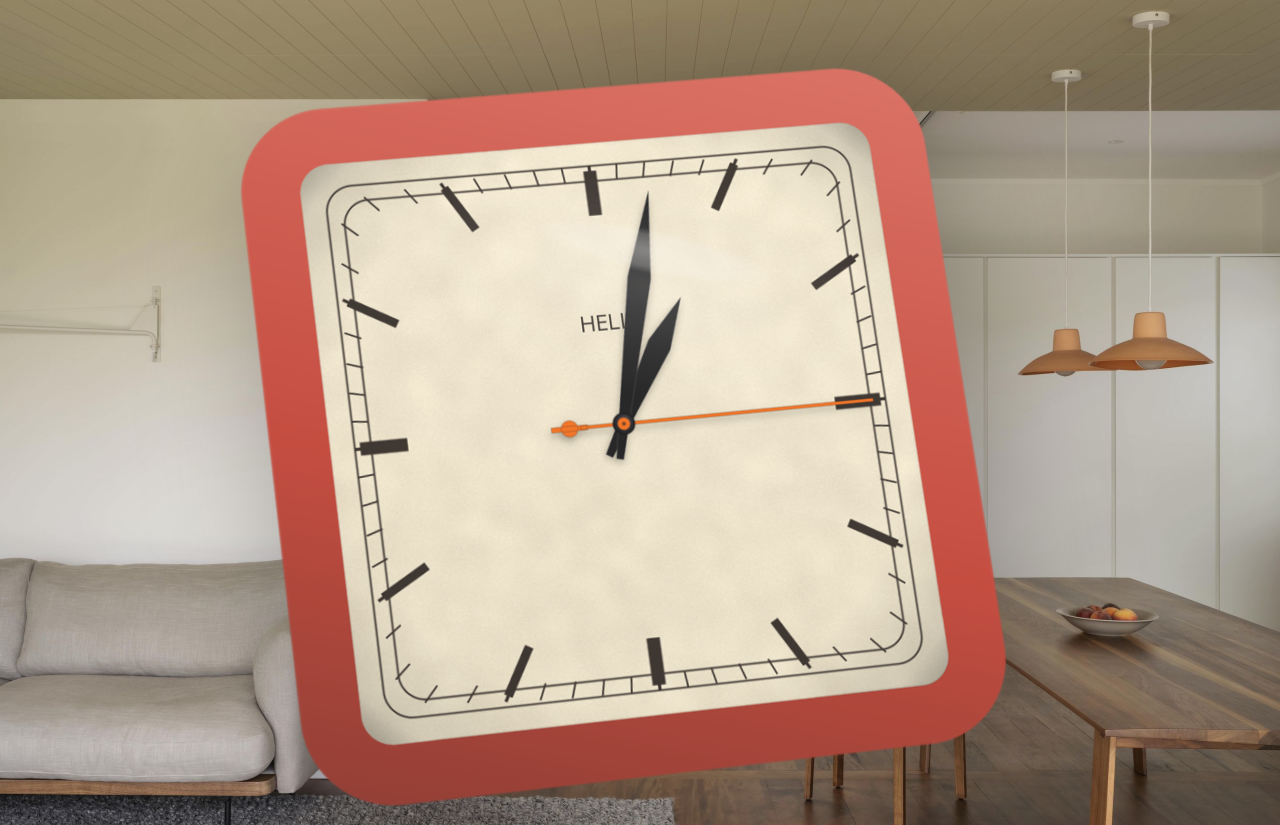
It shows 1:02:15
